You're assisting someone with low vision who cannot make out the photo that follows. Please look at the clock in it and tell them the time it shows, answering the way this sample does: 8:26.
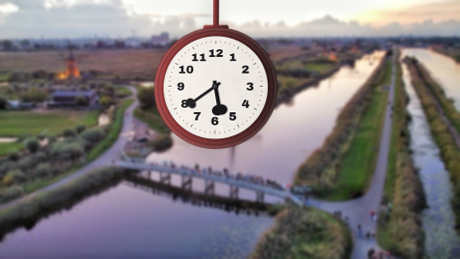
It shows 5:39
